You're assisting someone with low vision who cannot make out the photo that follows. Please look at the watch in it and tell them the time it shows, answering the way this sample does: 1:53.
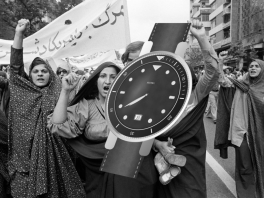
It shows 7:39
